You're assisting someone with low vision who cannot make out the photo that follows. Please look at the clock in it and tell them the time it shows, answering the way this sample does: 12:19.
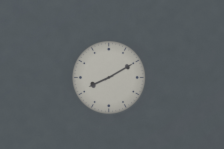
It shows 8:10
